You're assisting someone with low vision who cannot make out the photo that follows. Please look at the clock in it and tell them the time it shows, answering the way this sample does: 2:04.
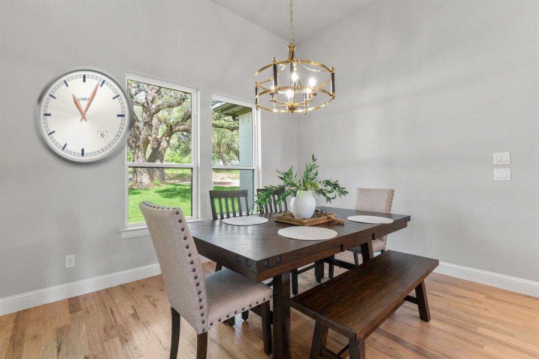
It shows 11:04
